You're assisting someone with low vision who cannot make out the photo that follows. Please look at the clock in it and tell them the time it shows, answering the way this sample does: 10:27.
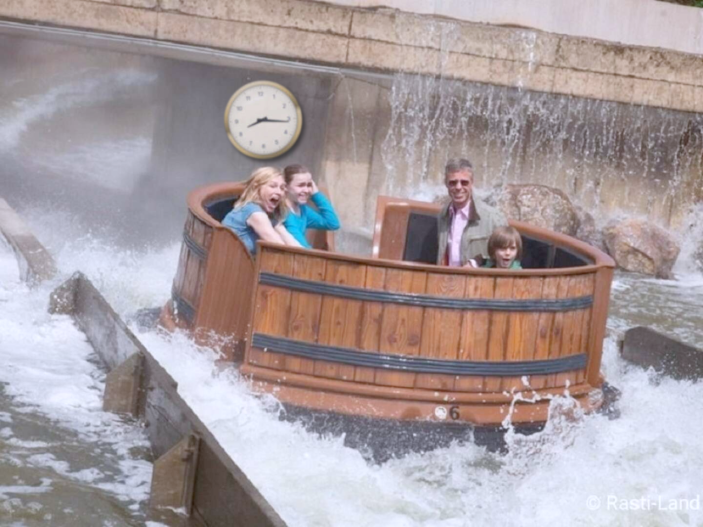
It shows 8:16
